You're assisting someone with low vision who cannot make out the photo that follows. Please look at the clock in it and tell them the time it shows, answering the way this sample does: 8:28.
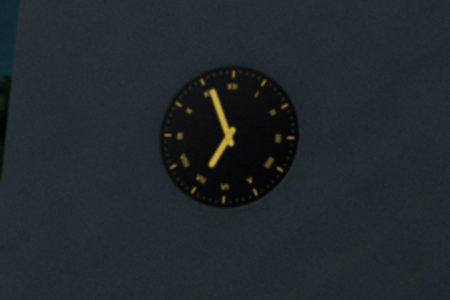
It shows 6:56
